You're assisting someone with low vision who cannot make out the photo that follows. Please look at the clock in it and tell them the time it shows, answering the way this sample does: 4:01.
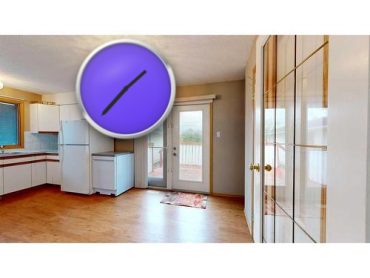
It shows 1:37
